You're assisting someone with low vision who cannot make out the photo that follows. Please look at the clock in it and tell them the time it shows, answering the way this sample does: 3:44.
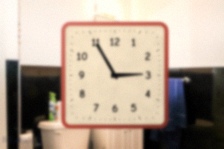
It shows 2:55
